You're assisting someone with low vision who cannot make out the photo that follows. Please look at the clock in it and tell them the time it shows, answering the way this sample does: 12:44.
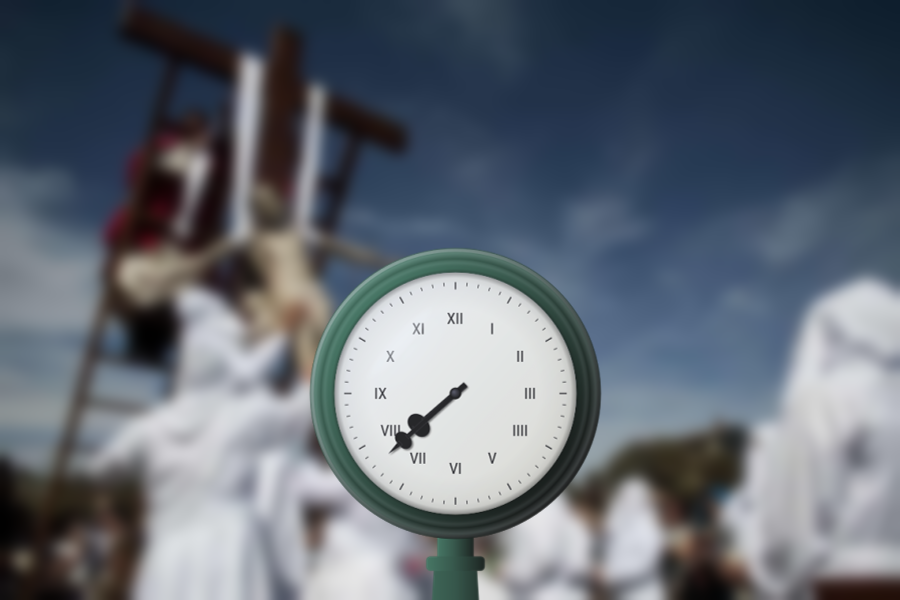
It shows 7:38
